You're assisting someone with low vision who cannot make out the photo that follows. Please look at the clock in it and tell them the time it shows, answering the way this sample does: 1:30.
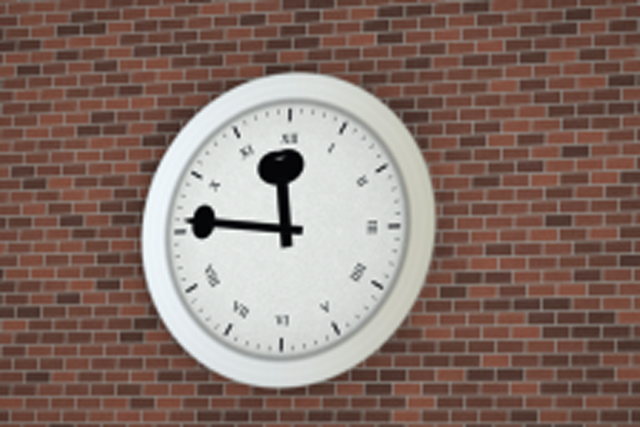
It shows 11:46
